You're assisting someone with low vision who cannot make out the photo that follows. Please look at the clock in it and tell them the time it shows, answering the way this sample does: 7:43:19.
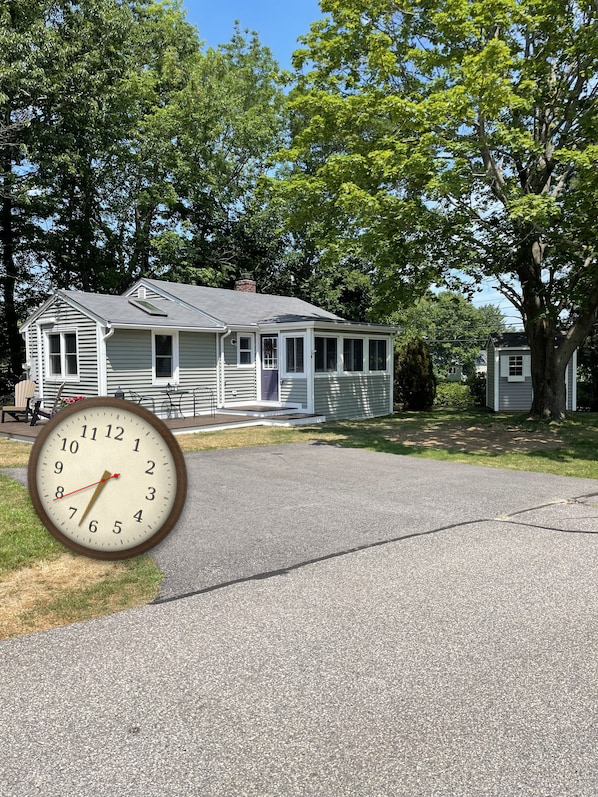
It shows 6:32:39
